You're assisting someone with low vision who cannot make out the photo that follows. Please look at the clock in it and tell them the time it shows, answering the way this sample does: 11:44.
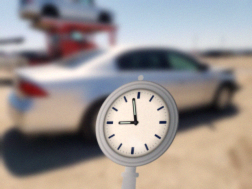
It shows 8:58
